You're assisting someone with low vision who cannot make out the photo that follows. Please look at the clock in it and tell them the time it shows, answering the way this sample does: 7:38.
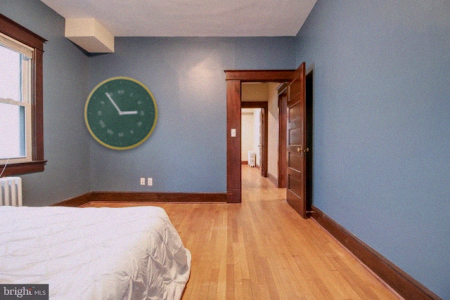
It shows 2:54
